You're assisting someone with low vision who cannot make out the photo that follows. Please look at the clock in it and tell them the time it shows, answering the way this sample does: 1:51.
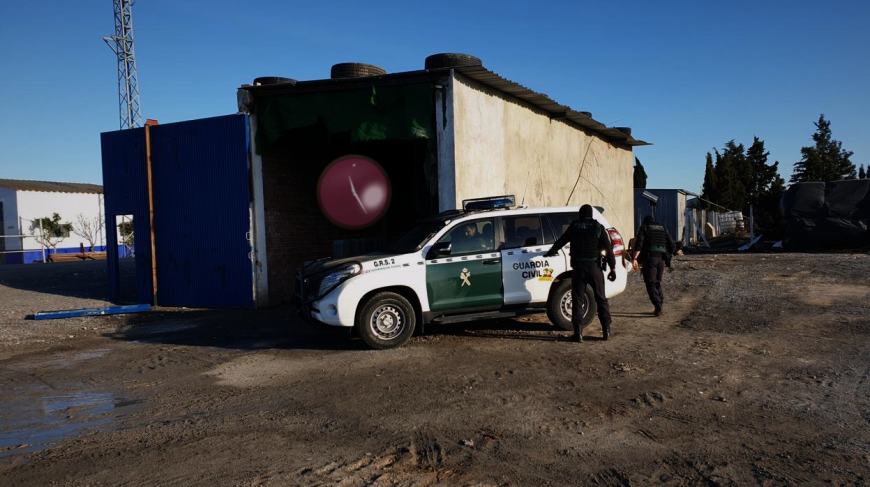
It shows 11:25
